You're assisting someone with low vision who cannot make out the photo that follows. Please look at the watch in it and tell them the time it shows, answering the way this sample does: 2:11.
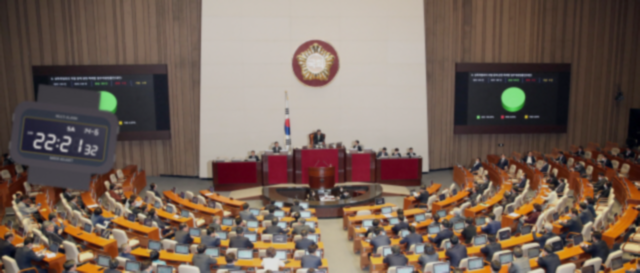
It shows 22:21
